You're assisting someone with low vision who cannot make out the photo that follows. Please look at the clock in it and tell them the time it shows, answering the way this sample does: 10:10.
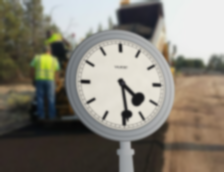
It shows 4:29
